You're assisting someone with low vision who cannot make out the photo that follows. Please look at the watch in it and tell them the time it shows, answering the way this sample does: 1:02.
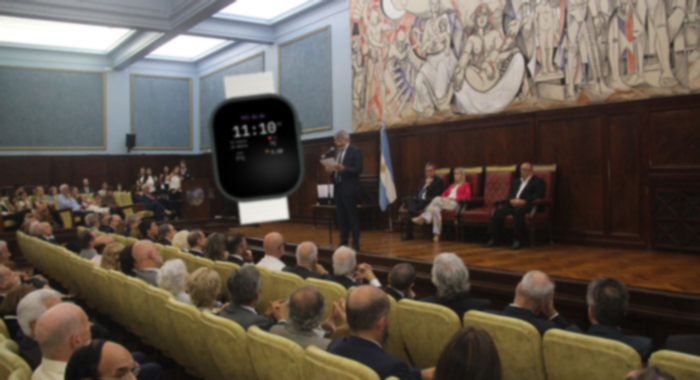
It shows 11:10
